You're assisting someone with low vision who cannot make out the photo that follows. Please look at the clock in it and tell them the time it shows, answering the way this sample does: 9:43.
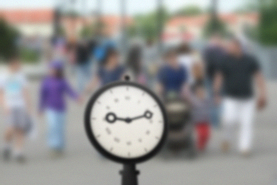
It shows 9:12
